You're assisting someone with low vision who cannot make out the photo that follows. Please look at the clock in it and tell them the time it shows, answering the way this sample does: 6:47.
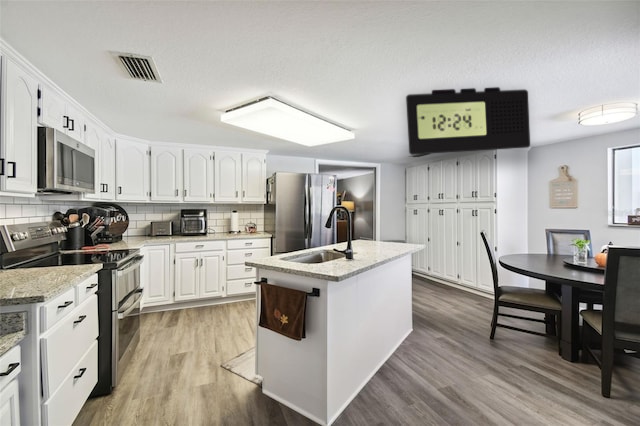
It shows 12:24
